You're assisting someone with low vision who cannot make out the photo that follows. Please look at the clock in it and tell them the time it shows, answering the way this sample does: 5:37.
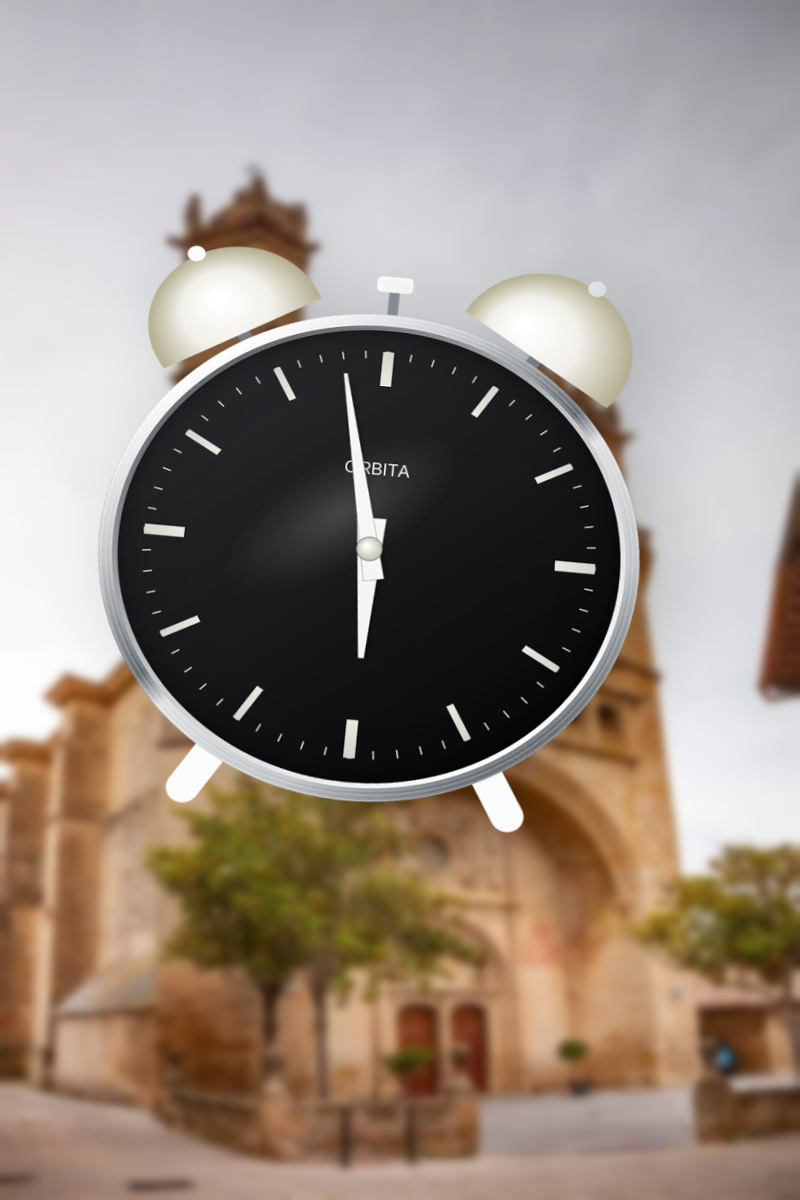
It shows 5:58
